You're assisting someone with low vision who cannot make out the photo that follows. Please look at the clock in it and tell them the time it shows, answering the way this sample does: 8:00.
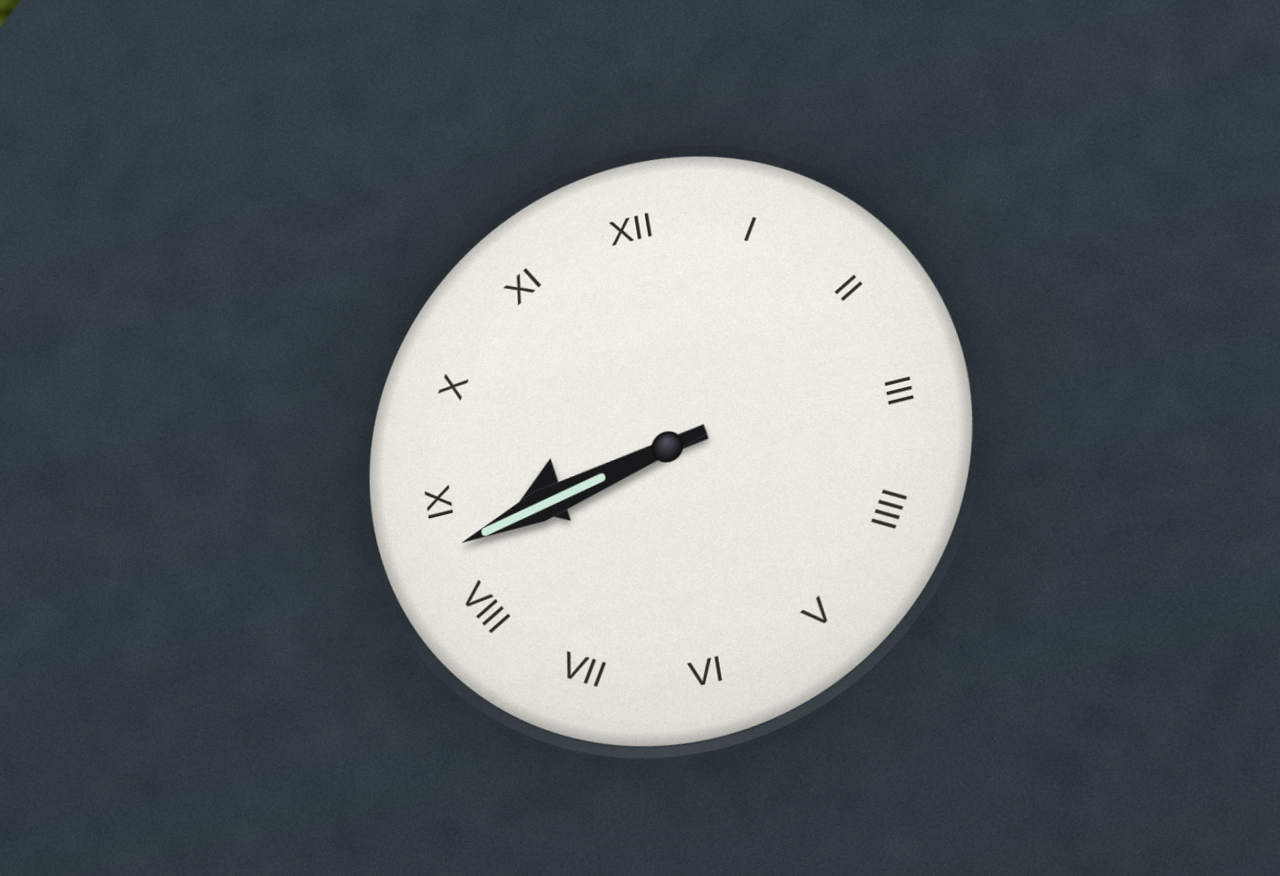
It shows 8:43
